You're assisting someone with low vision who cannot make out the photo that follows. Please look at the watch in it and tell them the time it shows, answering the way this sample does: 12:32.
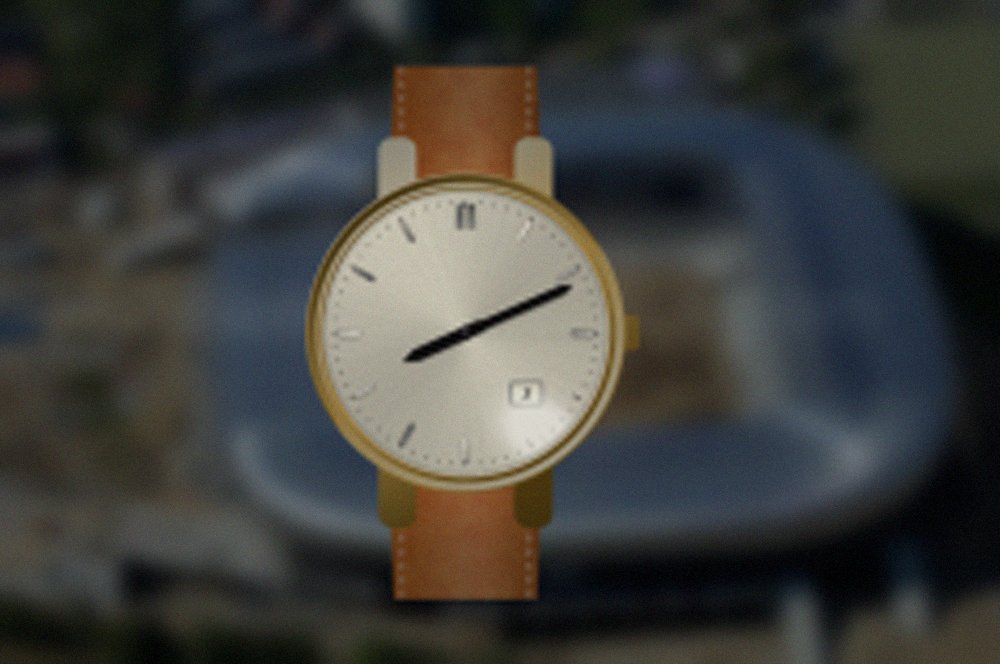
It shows 8:11
